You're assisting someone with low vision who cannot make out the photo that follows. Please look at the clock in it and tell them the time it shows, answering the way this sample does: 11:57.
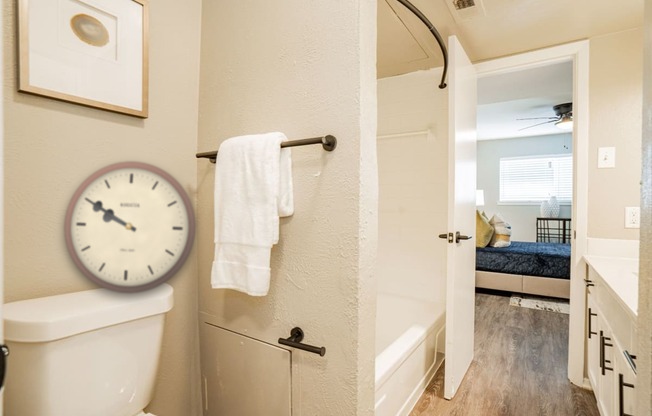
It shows 9:50
